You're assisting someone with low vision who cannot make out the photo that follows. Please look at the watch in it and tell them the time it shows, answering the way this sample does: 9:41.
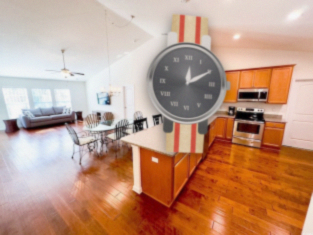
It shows 12:10
